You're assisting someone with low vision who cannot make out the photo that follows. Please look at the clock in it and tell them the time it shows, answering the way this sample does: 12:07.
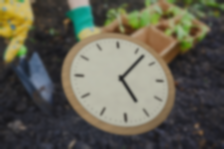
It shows 5:07
